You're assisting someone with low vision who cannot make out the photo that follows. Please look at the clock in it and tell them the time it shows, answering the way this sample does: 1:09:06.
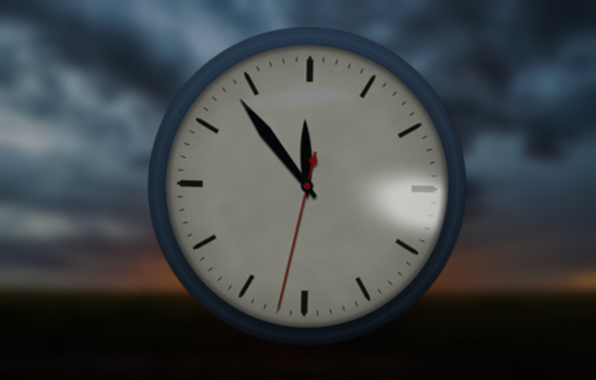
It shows 11:53:32
